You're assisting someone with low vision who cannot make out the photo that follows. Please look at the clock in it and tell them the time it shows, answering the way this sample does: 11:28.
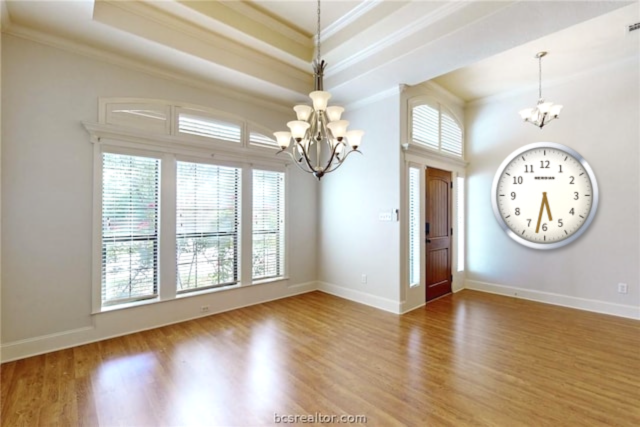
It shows 5:32
